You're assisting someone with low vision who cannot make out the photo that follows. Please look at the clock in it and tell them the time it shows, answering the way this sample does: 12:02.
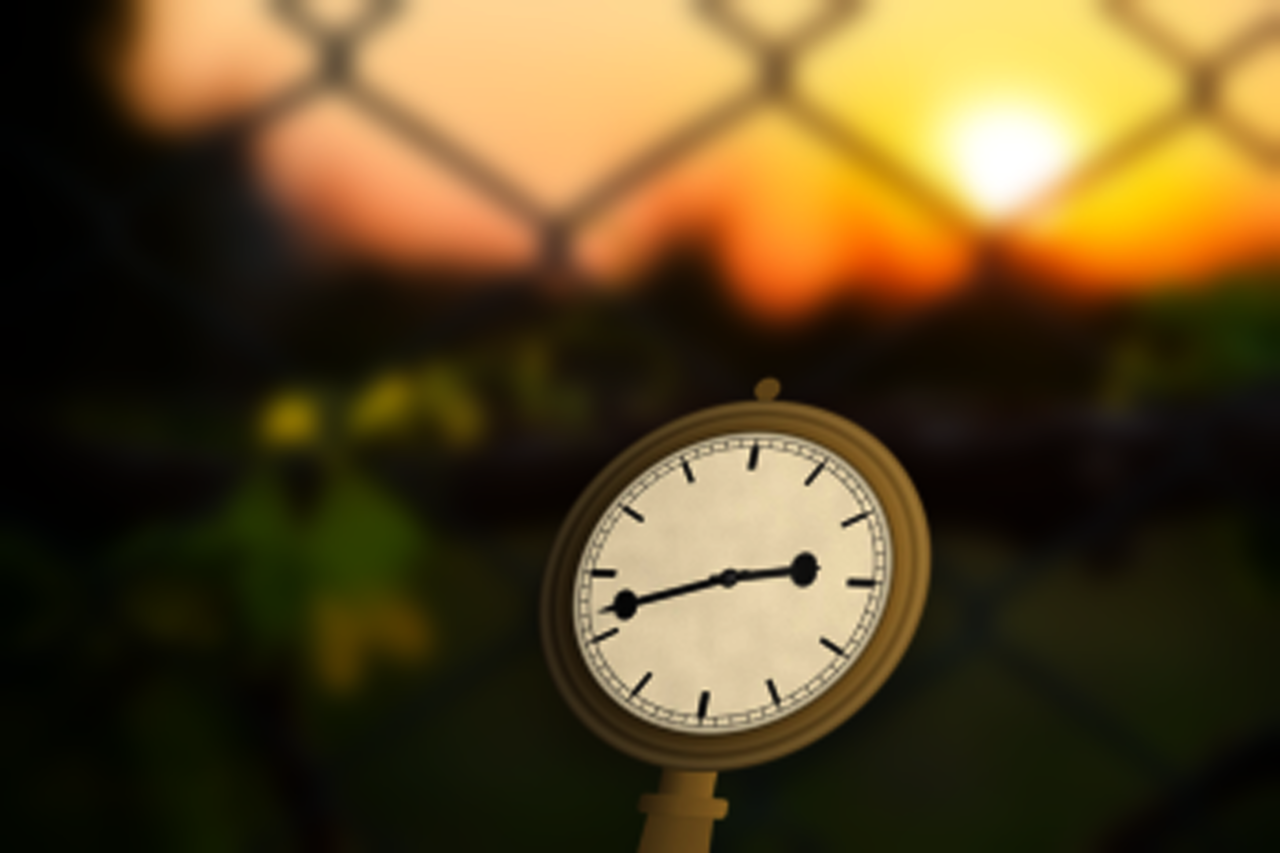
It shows 2:42
